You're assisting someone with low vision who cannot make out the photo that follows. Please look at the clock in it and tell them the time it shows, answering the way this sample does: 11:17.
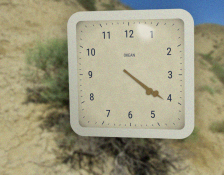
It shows 4:21
